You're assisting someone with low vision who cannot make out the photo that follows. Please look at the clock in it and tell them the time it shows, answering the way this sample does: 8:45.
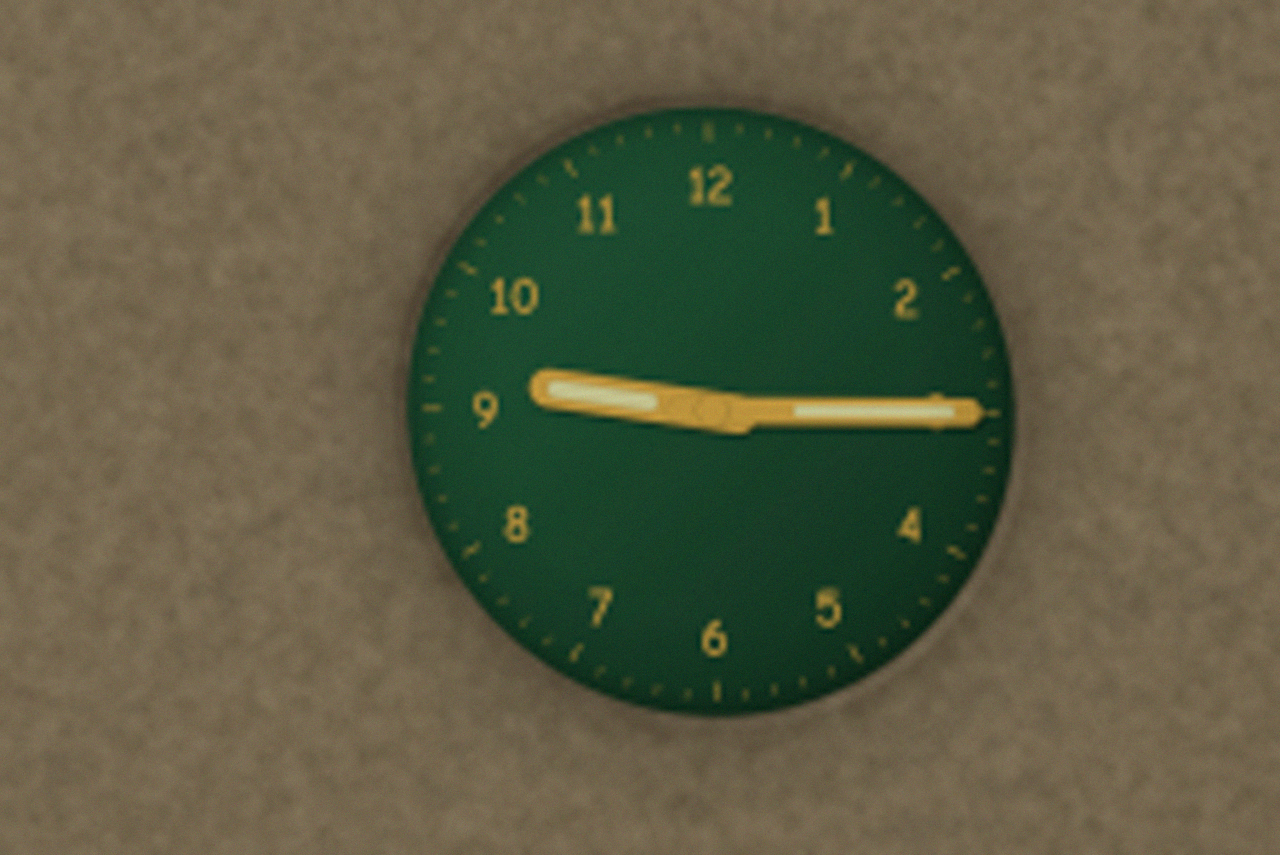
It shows 9:15
